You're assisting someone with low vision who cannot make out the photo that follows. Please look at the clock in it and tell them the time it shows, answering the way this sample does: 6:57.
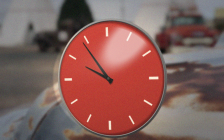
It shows 9:54
